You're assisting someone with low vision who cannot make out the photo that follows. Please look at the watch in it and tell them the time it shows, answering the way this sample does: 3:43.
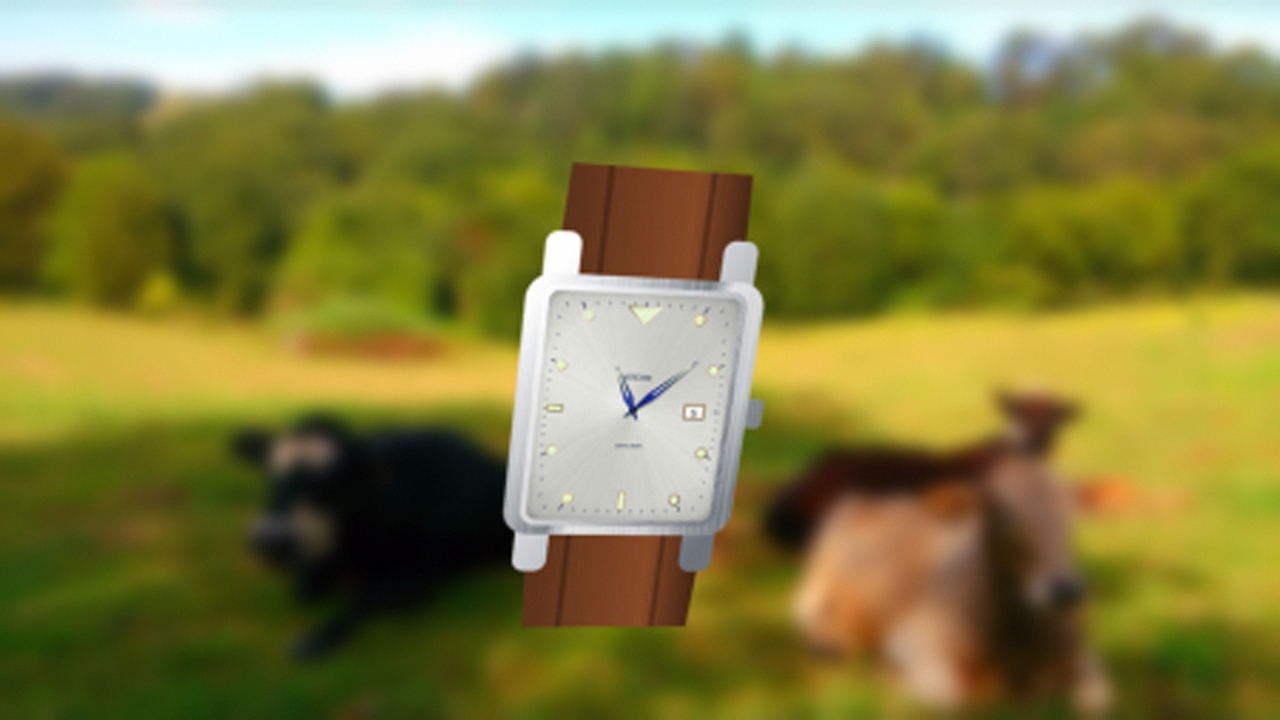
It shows 11:08
